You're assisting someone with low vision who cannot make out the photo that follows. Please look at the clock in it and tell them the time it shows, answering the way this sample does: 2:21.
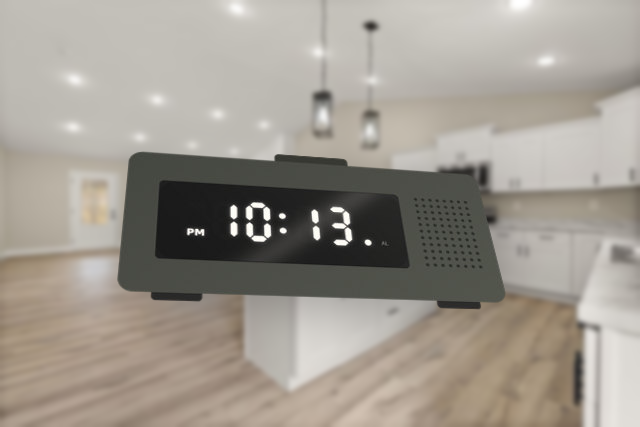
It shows 10:13
